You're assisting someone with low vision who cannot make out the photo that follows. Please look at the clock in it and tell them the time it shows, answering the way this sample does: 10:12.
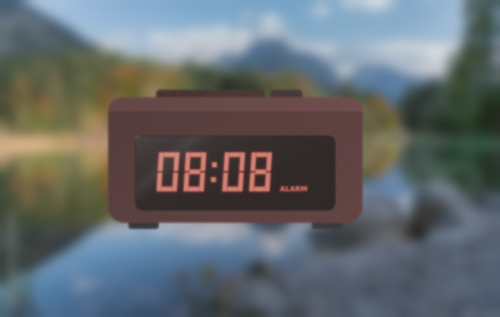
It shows 8:08
